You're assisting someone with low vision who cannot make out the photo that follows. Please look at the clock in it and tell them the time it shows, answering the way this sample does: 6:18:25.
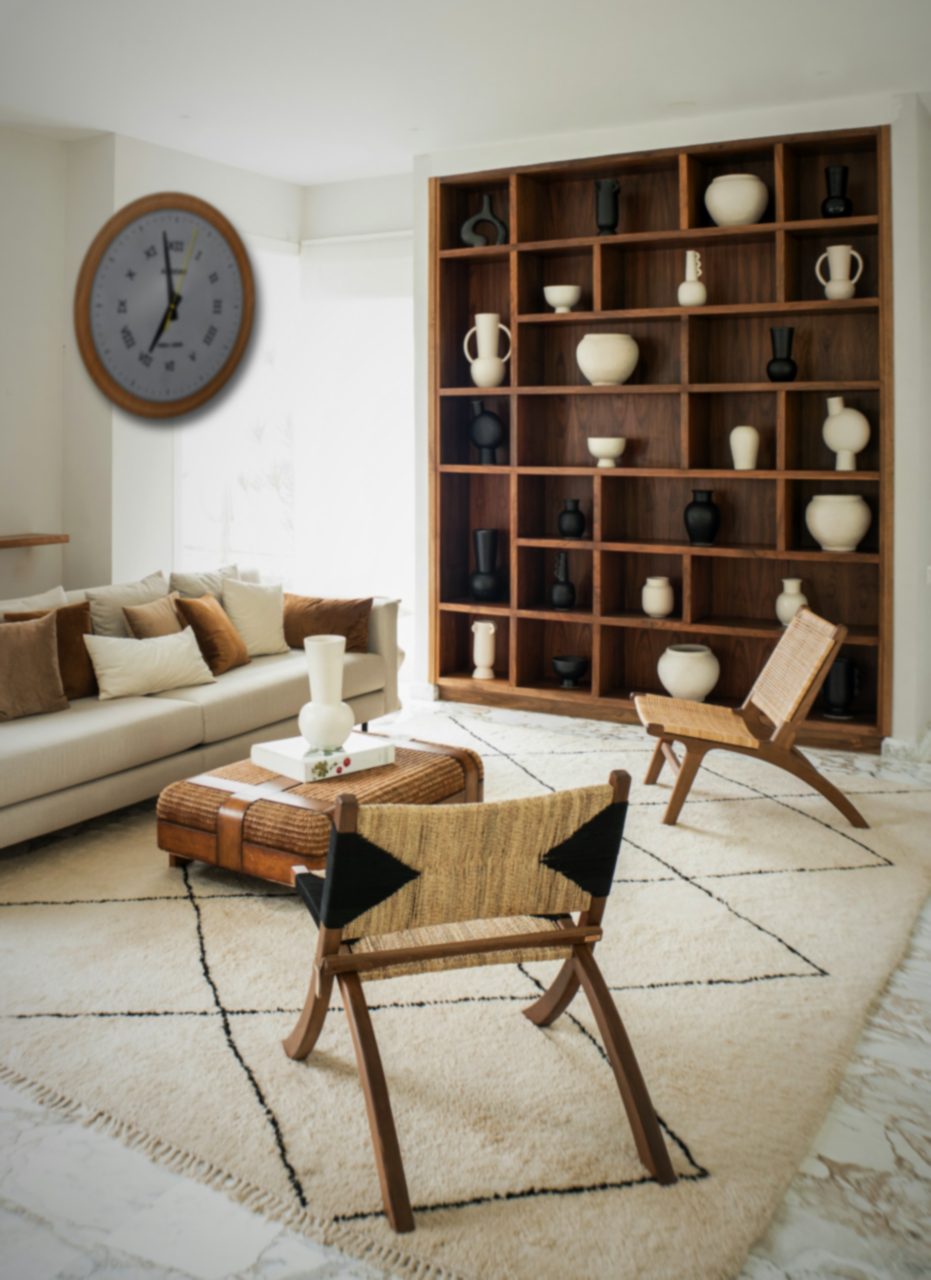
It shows 6:58:03
